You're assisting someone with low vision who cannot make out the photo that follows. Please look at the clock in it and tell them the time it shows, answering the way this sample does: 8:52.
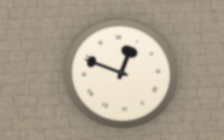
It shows 12:49
